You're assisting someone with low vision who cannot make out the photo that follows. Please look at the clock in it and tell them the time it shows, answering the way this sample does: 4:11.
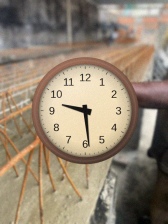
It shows 9:29
